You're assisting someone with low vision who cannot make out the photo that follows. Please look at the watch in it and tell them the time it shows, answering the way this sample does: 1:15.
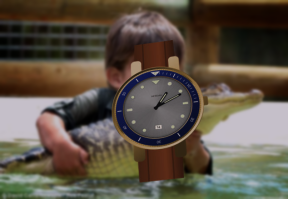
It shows 1:11
